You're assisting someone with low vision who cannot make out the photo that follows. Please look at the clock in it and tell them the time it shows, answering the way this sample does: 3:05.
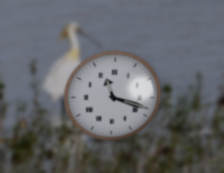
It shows 11:18
